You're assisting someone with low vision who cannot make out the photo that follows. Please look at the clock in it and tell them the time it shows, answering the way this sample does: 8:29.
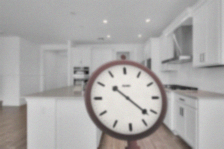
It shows 10:22
